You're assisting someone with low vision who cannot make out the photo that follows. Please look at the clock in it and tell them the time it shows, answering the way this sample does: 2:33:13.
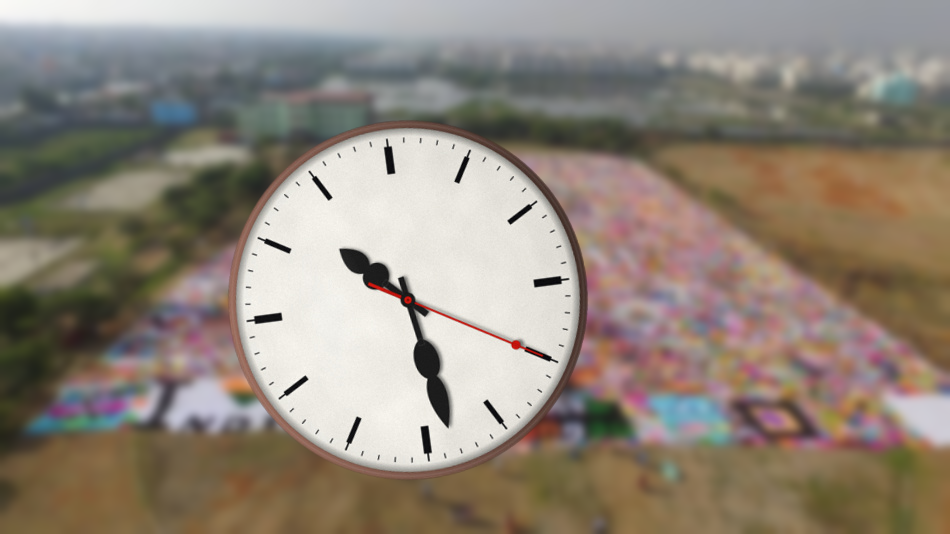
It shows 10:28:20
